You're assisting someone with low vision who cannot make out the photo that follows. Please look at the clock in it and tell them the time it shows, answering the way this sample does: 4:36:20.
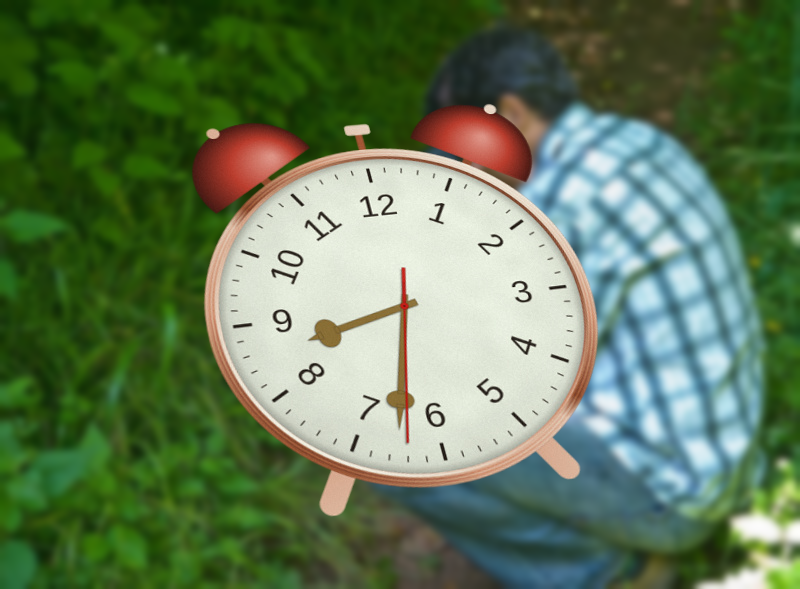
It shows 8:32:32
